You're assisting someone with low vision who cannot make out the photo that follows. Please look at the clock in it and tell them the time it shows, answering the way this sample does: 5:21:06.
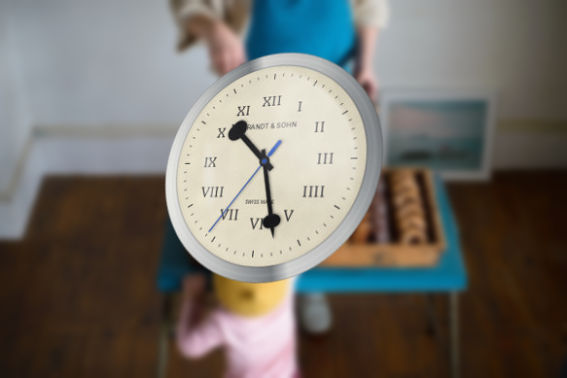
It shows 10:27:36
